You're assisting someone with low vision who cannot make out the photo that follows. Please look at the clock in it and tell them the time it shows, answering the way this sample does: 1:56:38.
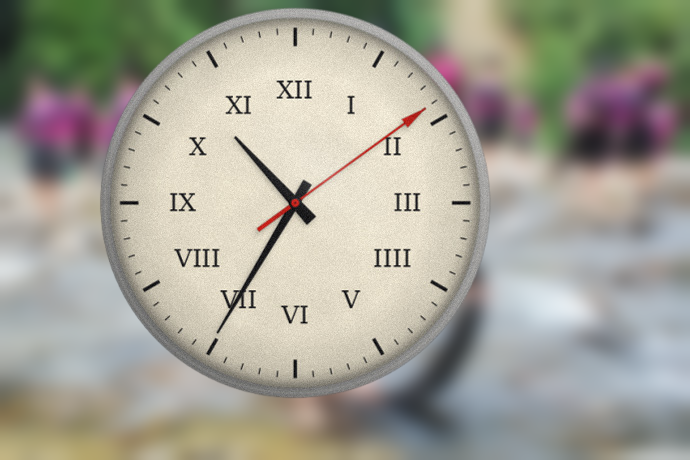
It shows 10:35:09
